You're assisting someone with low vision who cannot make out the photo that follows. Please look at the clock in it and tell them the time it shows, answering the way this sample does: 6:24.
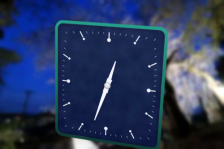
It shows 12:33
